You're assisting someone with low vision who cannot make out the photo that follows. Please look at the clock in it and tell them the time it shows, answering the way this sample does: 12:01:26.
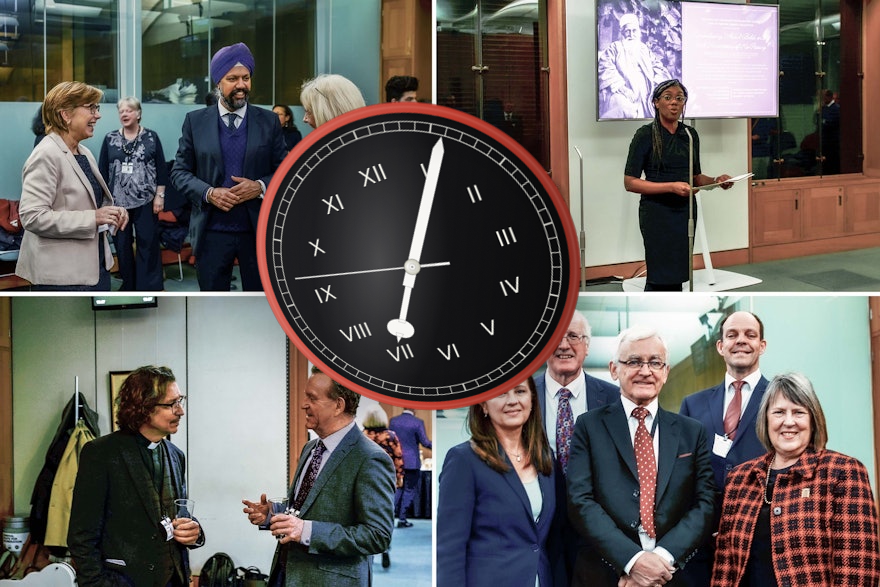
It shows 7:05:47
